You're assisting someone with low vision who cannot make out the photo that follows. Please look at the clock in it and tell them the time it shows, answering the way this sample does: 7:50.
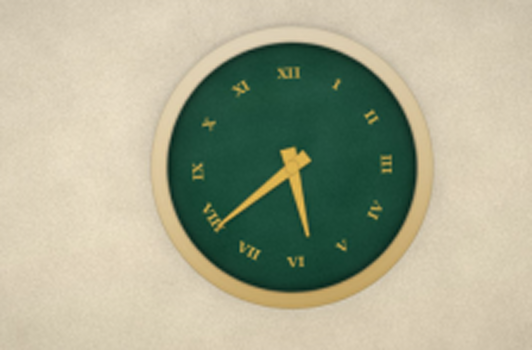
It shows 5:39
